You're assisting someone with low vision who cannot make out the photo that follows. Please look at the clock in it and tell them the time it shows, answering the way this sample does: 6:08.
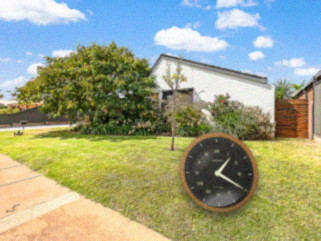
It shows 1:20
